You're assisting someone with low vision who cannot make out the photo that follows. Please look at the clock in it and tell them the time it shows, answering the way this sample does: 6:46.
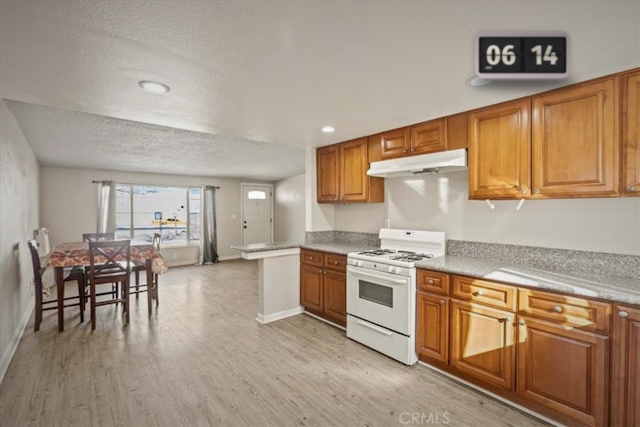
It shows 6:14
